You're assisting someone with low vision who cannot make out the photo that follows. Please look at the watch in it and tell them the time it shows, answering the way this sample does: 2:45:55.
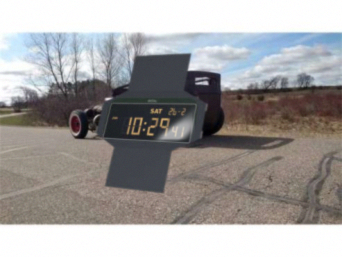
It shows 10:29:41
